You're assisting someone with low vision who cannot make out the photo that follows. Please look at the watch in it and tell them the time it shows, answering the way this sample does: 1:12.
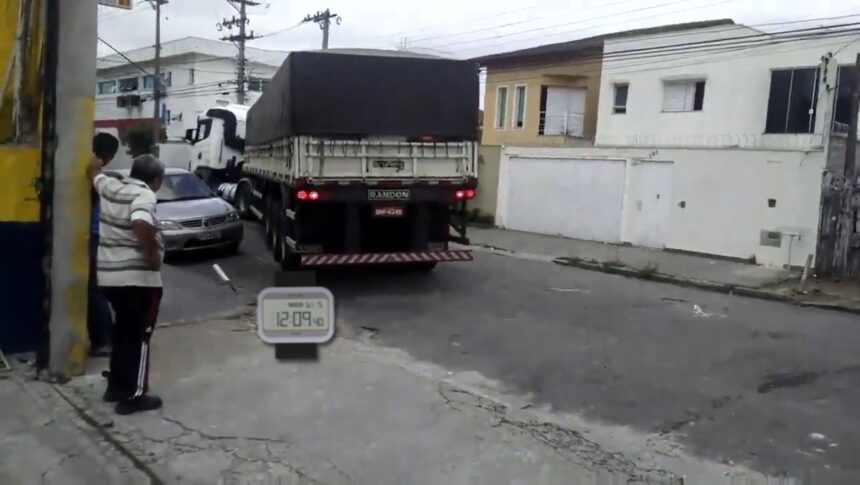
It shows 12:09
